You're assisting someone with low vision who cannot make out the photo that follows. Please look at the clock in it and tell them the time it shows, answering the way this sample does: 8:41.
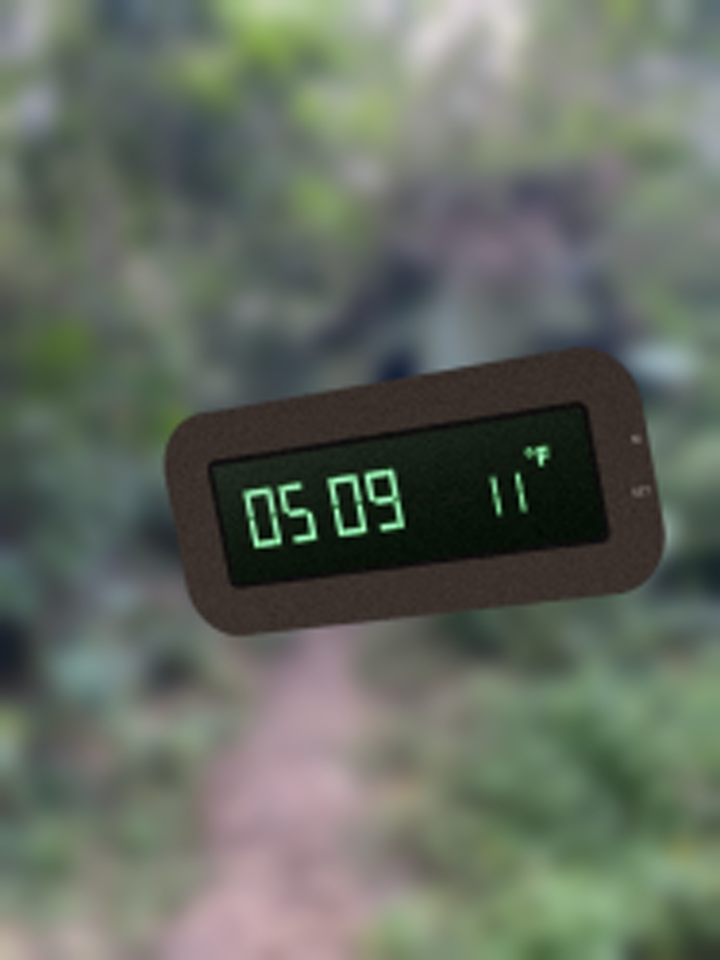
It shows 5:09
